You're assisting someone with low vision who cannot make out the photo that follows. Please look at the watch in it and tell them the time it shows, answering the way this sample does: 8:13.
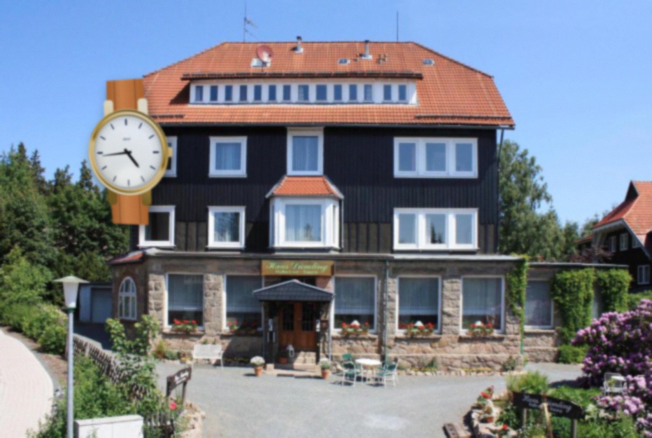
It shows 4:44
